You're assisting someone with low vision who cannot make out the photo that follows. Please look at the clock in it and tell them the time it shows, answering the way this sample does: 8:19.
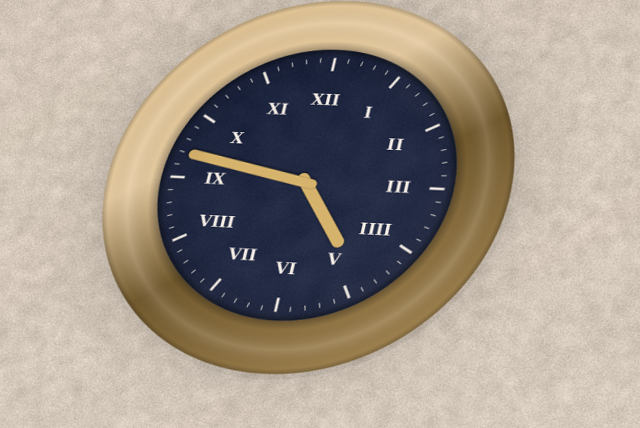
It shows 4:47
